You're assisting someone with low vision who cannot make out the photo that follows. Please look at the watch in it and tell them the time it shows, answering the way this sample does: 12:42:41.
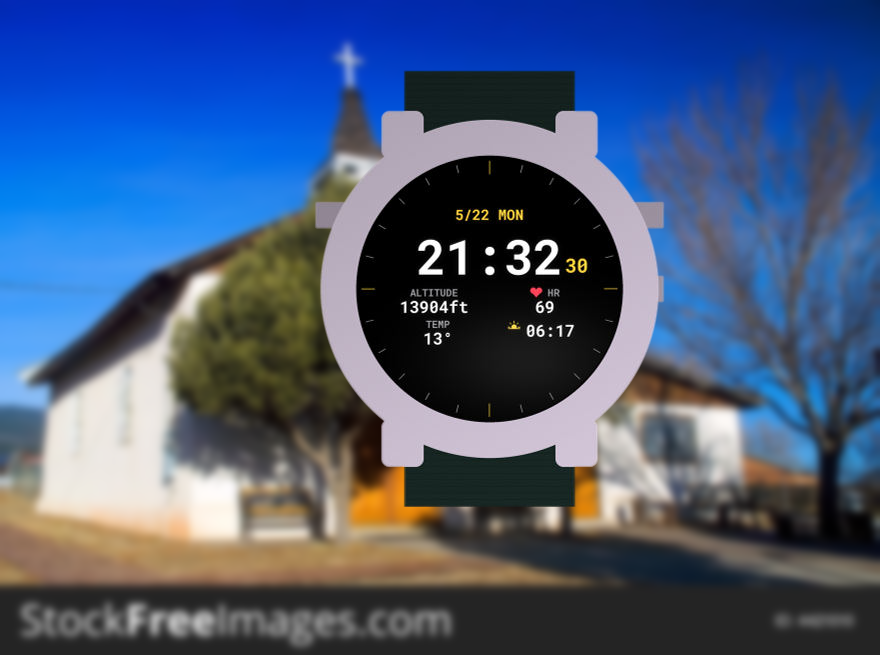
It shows 21:32:30
